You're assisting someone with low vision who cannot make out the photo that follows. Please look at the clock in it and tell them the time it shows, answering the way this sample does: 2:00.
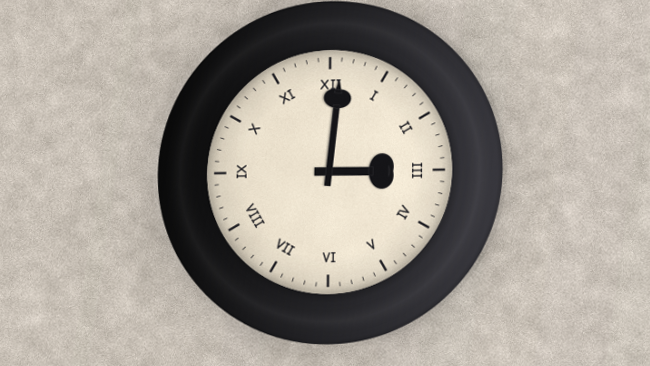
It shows 3:01
